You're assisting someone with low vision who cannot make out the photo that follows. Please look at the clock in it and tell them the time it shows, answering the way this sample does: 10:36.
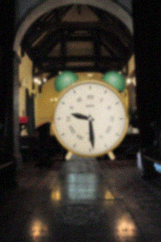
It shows 9:29
